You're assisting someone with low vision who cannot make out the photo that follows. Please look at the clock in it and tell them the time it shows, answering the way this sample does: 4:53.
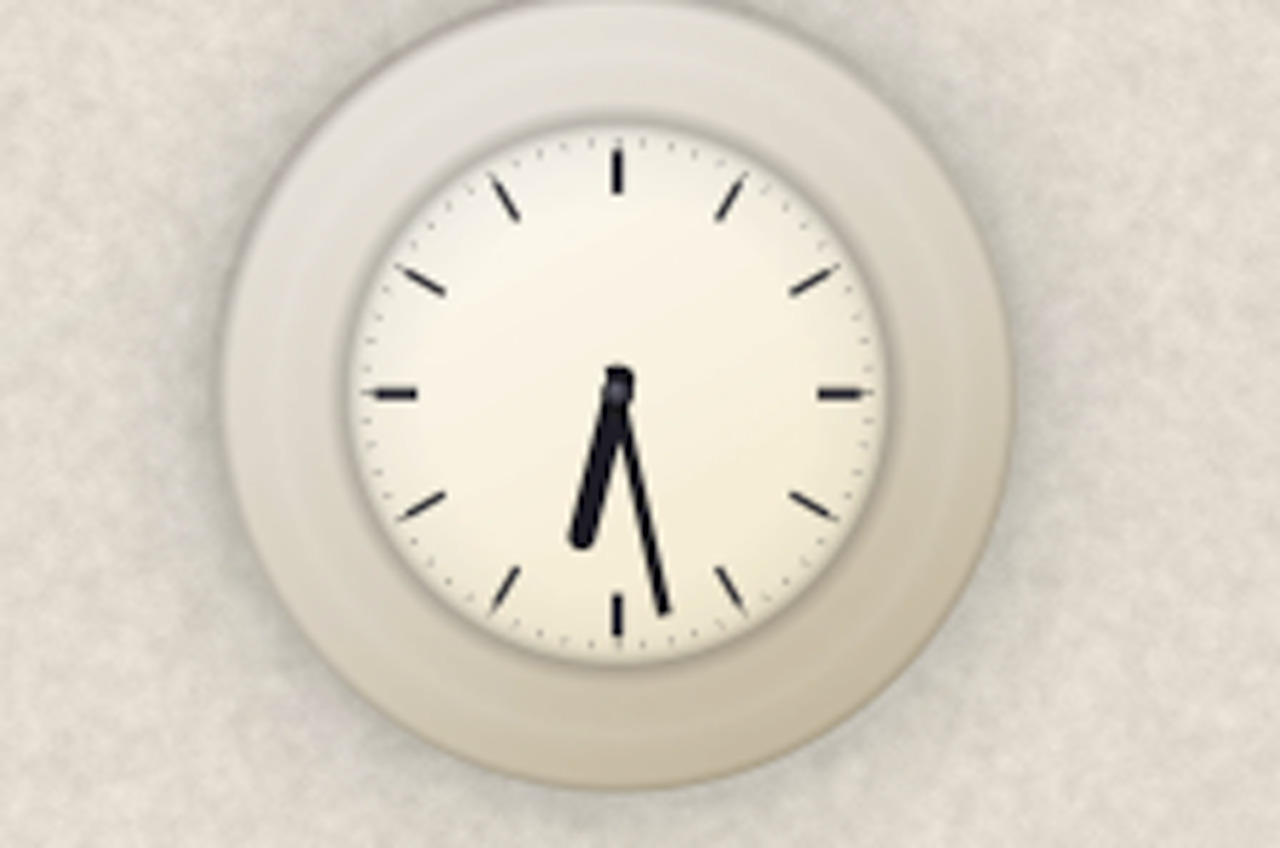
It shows 6:28
